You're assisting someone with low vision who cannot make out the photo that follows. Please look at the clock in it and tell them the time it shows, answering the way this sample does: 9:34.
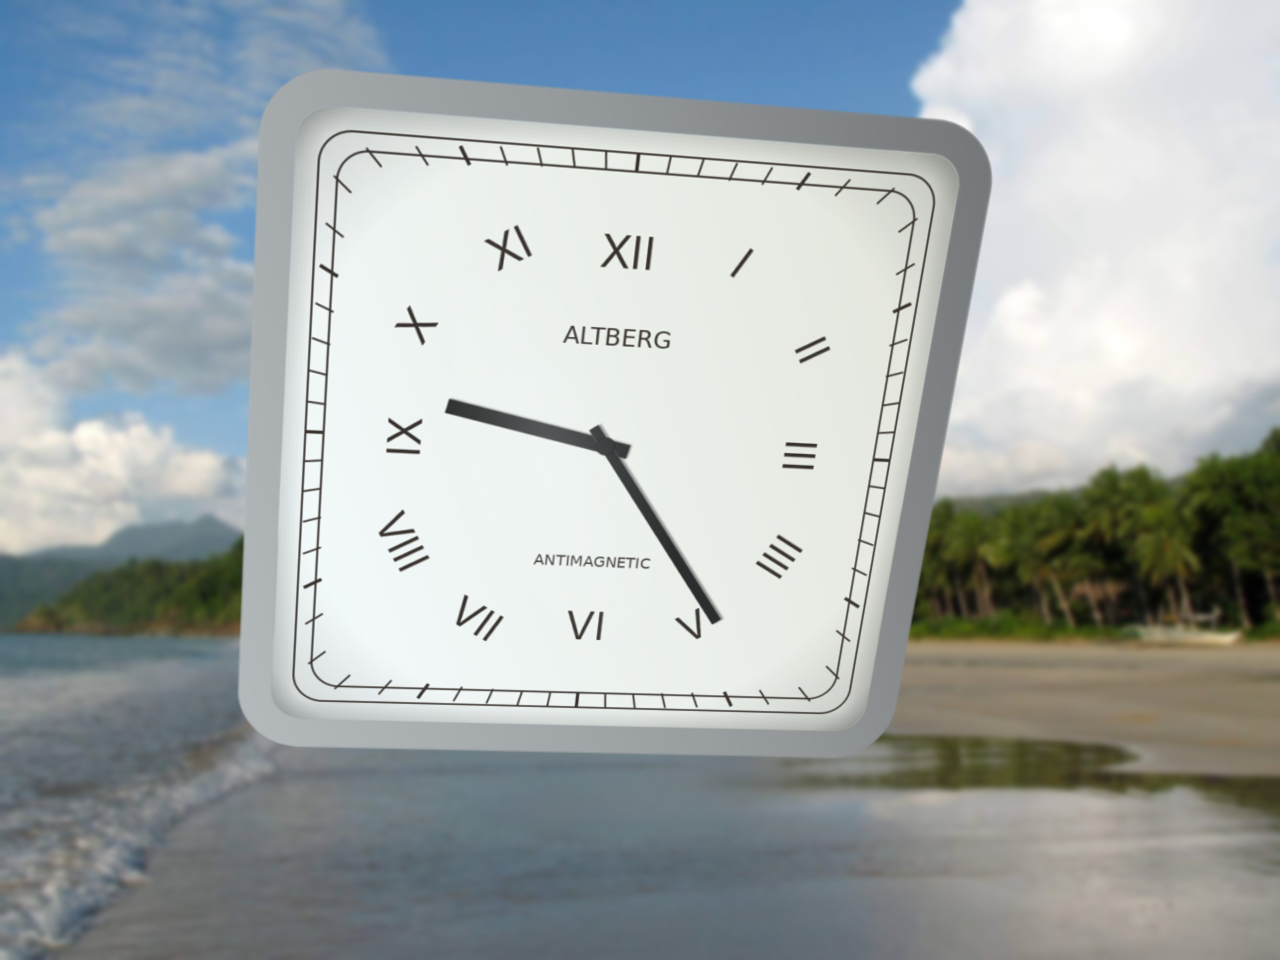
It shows 9:24
